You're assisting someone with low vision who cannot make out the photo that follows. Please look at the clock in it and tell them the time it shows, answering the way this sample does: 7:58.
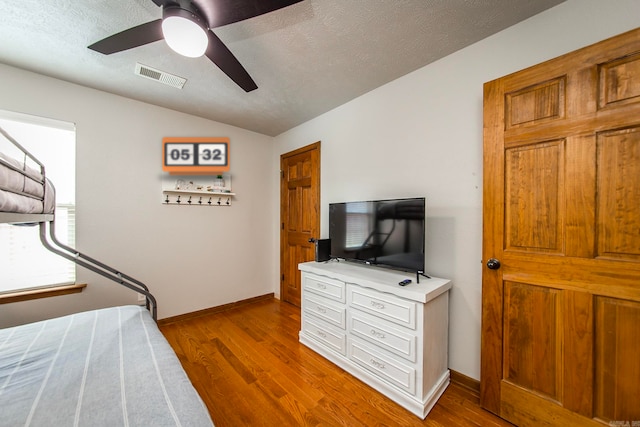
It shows 5:32
